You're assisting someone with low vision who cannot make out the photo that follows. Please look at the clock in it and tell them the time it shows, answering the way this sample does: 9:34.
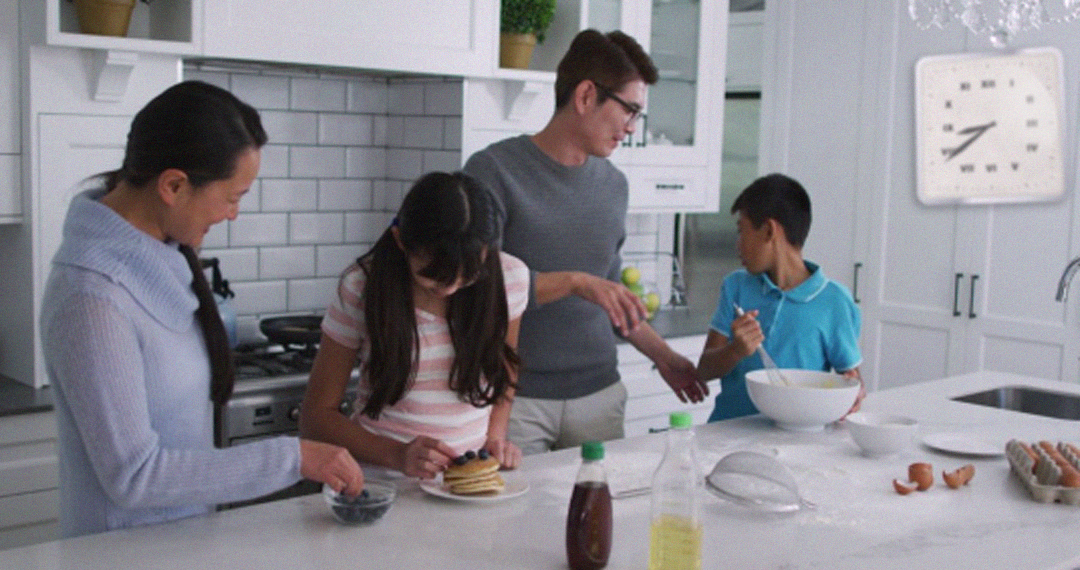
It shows 8:39
